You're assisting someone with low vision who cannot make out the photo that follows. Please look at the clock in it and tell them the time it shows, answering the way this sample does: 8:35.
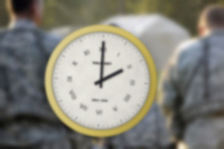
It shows 2:00
